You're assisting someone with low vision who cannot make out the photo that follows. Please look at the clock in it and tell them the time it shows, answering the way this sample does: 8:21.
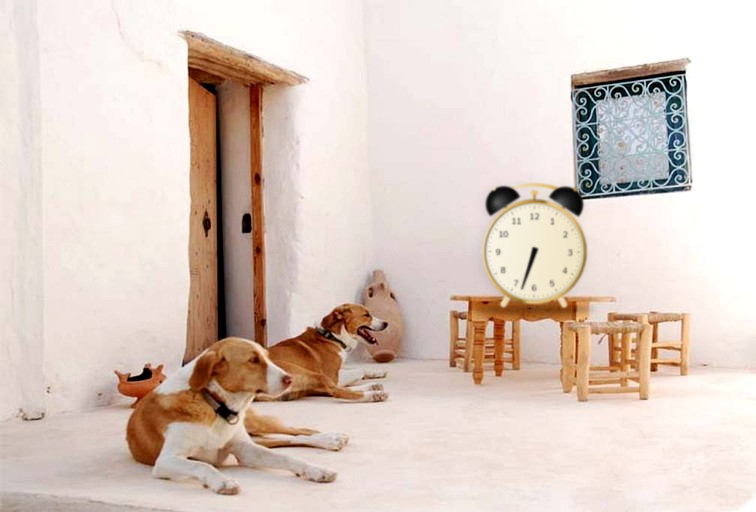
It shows 6:33
